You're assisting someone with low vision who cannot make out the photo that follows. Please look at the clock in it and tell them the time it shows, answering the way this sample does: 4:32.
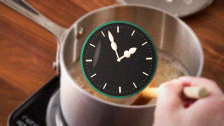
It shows 1:57
